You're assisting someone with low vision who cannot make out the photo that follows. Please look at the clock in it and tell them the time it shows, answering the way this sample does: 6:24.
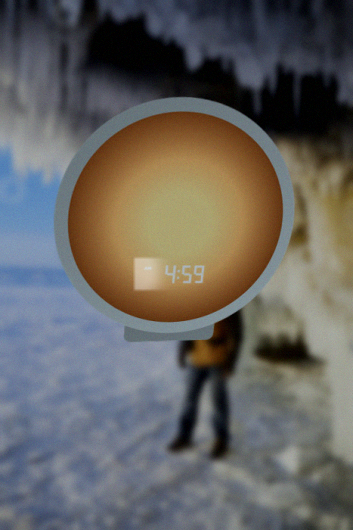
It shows 4:59
